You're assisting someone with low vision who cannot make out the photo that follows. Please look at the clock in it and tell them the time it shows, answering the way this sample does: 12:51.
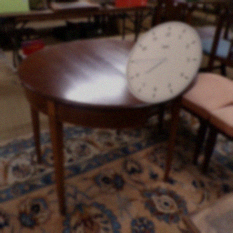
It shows 7:45
